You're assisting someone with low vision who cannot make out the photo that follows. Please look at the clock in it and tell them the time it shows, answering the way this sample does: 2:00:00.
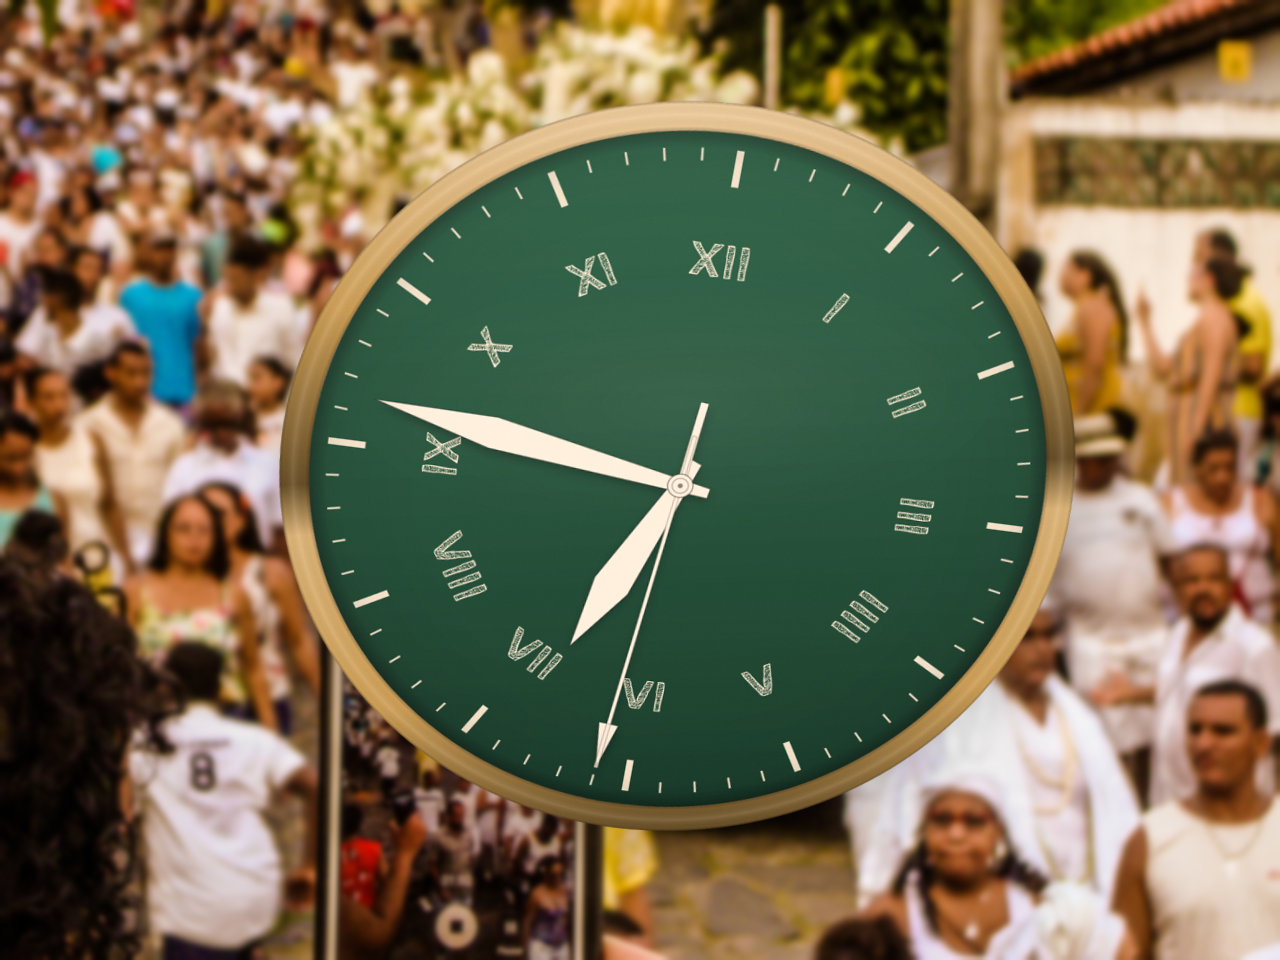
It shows 6:46:31
